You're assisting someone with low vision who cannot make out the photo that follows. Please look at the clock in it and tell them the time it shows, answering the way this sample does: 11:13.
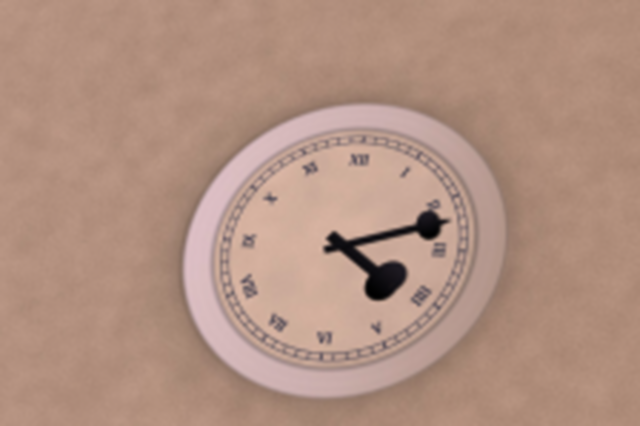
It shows 4:12
